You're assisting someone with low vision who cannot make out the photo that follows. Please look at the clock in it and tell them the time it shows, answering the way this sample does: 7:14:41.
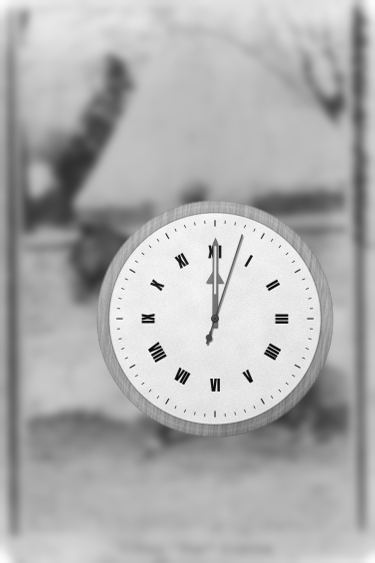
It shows 12:00:03
